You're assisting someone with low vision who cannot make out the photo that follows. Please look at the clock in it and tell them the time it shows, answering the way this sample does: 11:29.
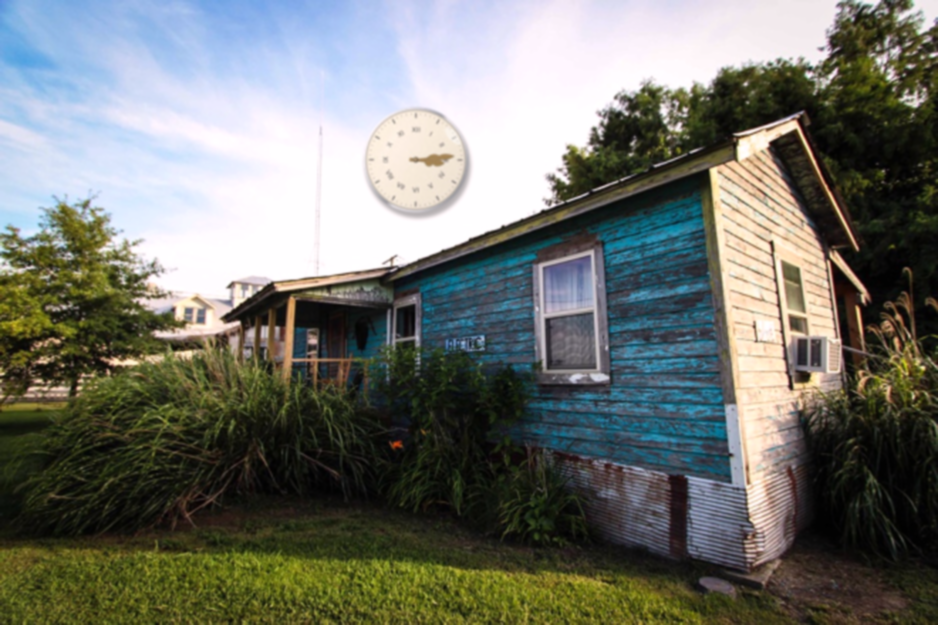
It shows 3:14
